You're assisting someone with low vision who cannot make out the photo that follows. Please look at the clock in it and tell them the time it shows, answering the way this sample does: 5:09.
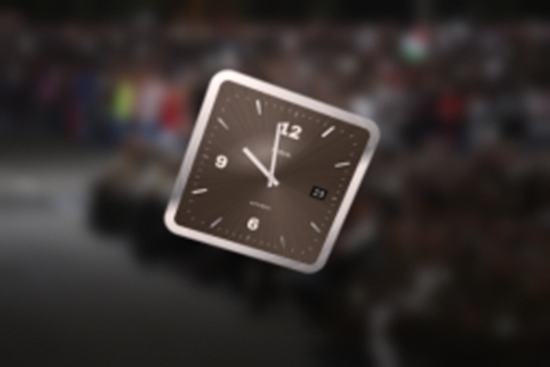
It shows 9:58
